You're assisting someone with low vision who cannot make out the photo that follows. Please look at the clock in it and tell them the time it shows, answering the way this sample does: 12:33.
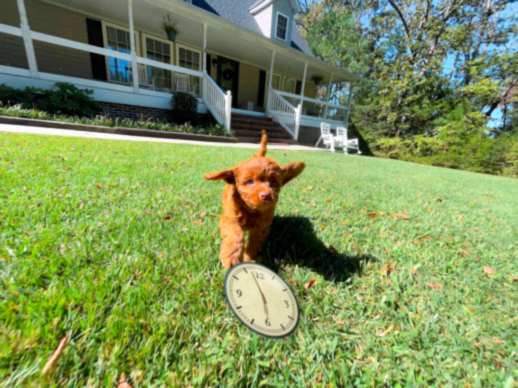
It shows 5:57
